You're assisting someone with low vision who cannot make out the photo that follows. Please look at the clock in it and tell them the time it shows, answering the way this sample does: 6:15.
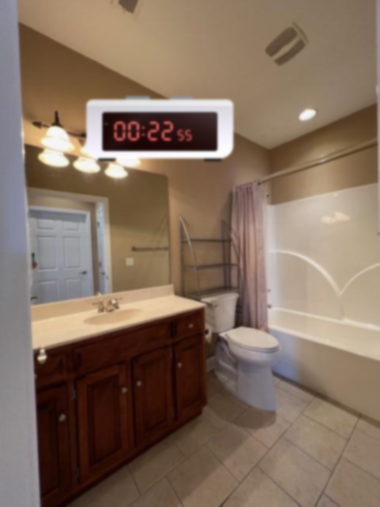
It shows 0:22
